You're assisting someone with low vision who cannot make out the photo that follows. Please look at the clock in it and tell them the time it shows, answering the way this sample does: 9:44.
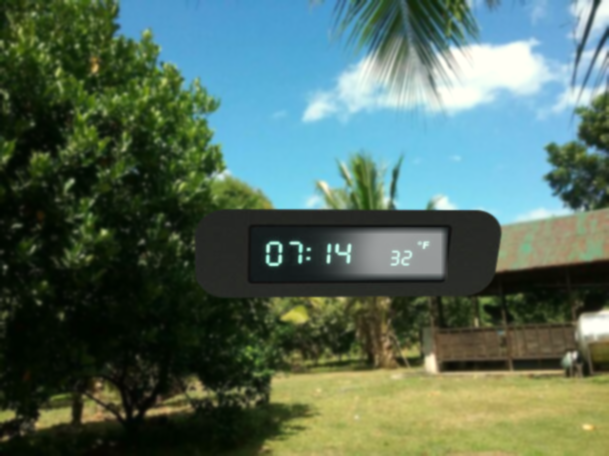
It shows 7:14
